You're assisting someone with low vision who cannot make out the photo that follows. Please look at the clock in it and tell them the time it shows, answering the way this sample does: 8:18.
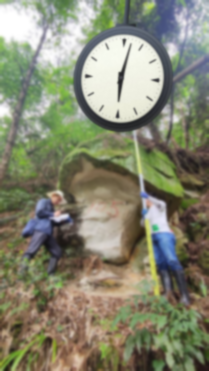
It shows 6:02
